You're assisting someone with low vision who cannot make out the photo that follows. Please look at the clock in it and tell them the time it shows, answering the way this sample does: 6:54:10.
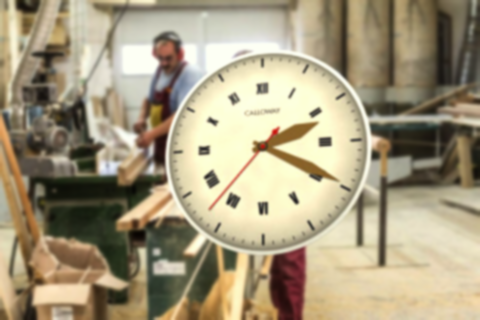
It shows 2:19:37
